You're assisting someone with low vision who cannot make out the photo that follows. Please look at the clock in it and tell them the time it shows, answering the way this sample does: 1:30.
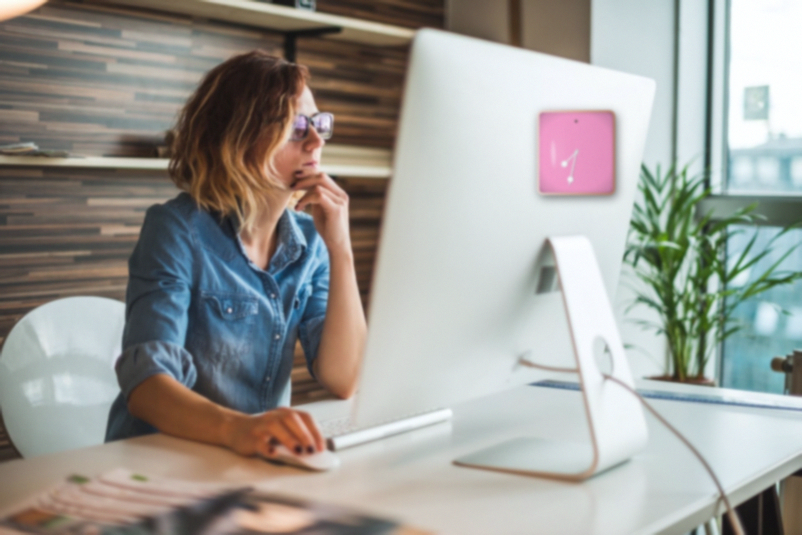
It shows 7:32
